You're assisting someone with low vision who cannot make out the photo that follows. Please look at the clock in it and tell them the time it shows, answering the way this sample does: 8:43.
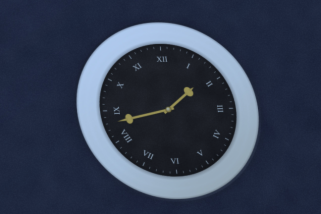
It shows 1:43
